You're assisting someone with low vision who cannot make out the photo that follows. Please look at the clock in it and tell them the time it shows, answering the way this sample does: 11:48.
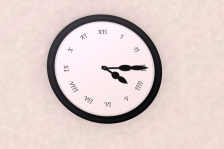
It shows 4:15
